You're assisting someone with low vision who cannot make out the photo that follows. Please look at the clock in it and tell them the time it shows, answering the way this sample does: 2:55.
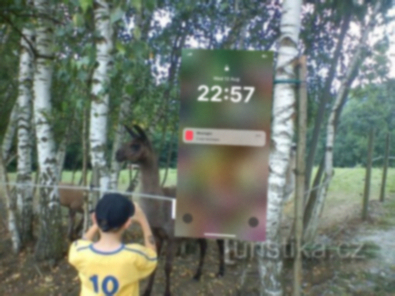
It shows 22:57
